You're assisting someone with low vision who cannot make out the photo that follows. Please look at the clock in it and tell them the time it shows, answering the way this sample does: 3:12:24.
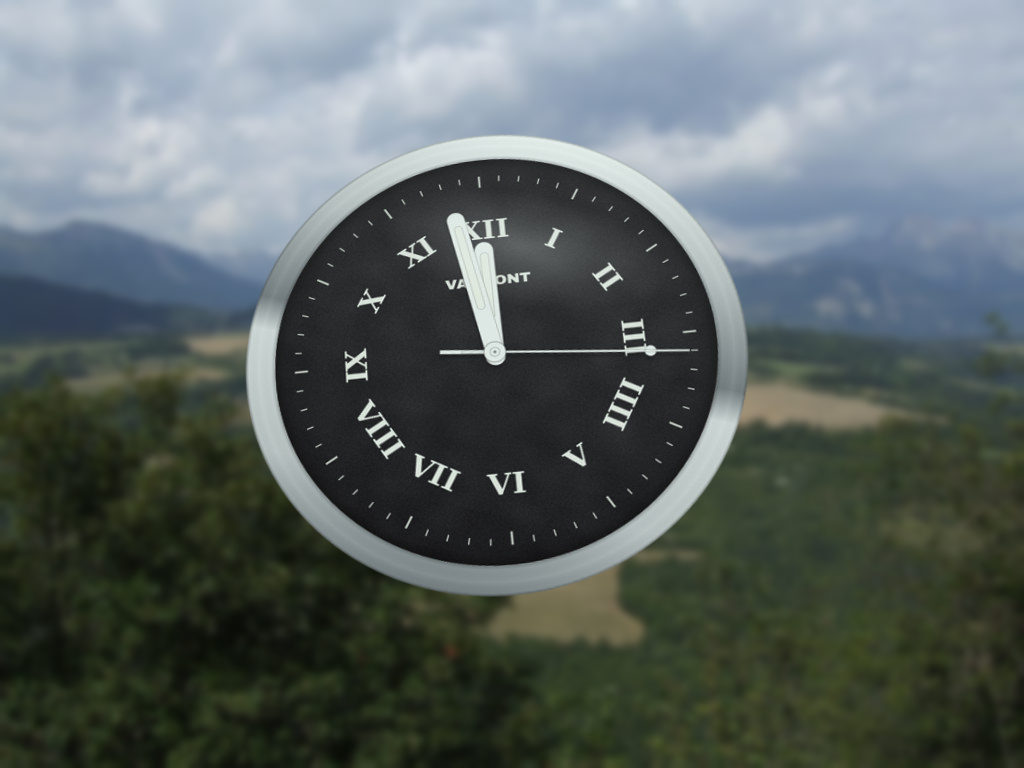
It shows 11:58:16
